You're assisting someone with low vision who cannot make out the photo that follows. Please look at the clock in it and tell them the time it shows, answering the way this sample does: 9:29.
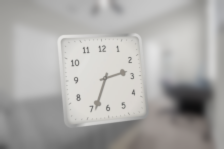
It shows 2:34
